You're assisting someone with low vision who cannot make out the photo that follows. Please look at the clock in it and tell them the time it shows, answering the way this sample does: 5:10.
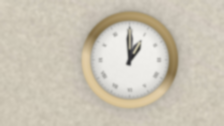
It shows 1:00
